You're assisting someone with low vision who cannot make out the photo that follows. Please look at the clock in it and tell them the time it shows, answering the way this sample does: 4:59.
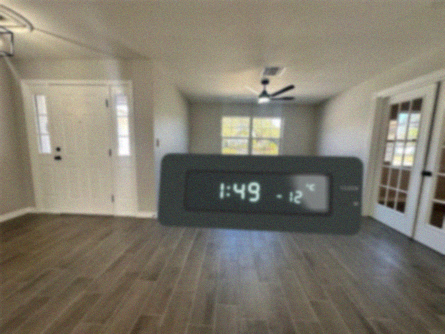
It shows 1:49
